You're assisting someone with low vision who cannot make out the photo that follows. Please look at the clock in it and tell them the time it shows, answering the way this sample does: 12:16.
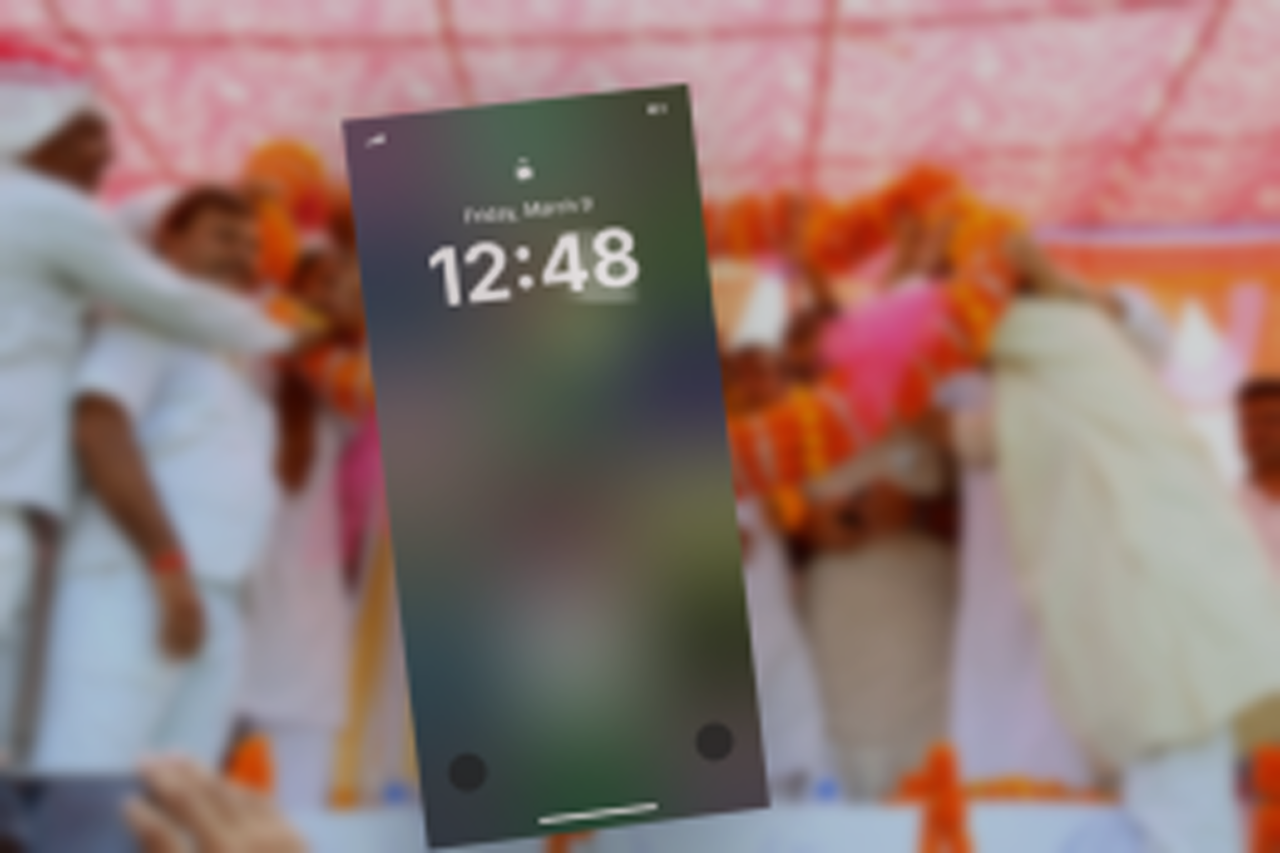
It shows 12:48
